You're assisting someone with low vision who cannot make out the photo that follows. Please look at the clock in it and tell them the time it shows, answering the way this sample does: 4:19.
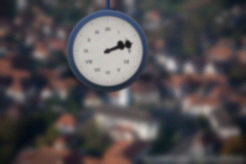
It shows 2:12
